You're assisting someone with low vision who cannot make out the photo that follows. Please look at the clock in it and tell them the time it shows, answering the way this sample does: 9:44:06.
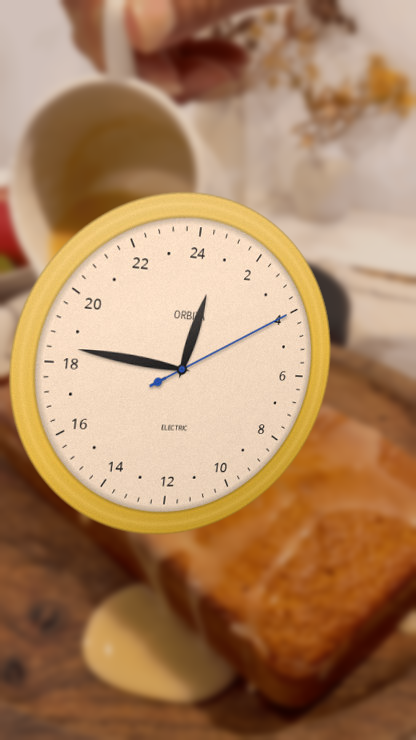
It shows 0:46:10
